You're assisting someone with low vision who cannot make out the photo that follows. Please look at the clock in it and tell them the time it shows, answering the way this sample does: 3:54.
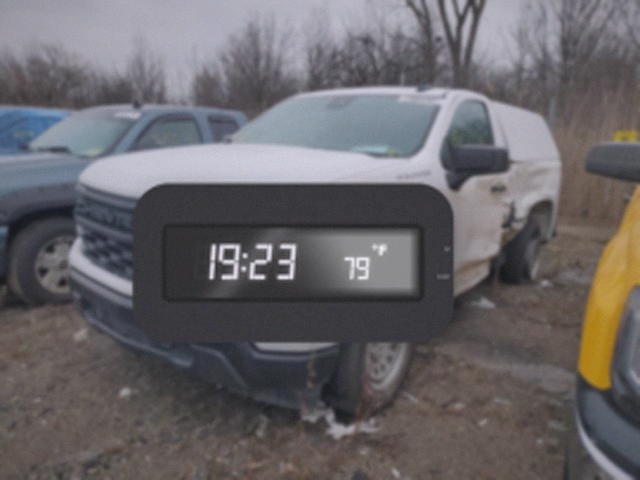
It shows 19:23
